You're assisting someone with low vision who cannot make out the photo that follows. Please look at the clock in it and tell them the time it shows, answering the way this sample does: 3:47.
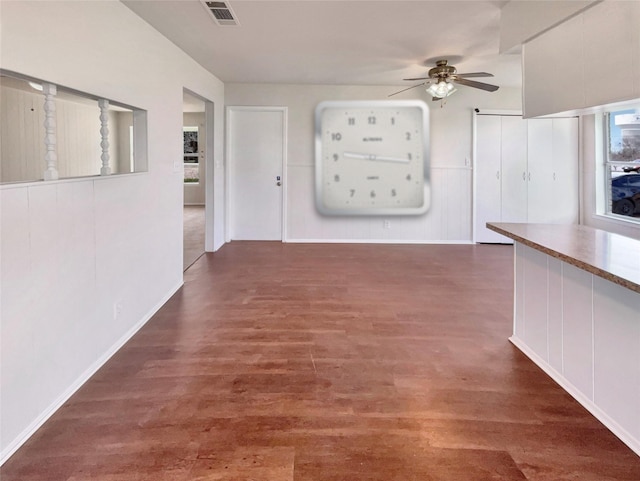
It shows 9:16
